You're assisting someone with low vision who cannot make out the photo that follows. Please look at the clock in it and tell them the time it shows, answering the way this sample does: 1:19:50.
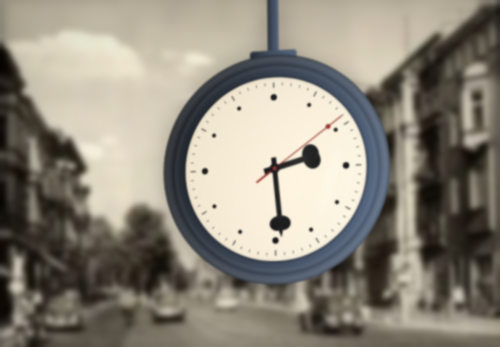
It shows 2:29:09
